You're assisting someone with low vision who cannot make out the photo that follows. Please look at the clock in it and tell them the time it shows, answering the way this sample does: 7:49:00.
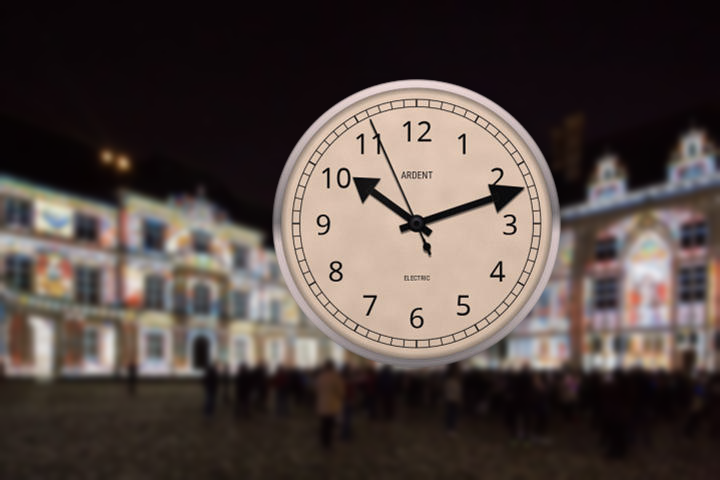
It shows 10:11:56
